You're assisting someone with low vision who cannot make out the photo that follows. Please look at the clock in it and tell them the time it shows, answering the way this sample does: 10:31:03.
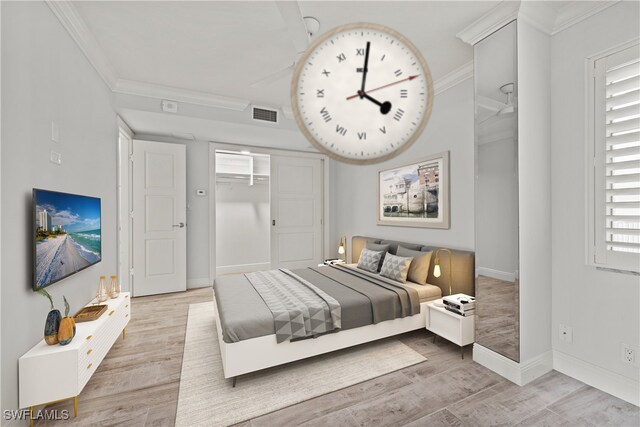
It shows 4:01:12
